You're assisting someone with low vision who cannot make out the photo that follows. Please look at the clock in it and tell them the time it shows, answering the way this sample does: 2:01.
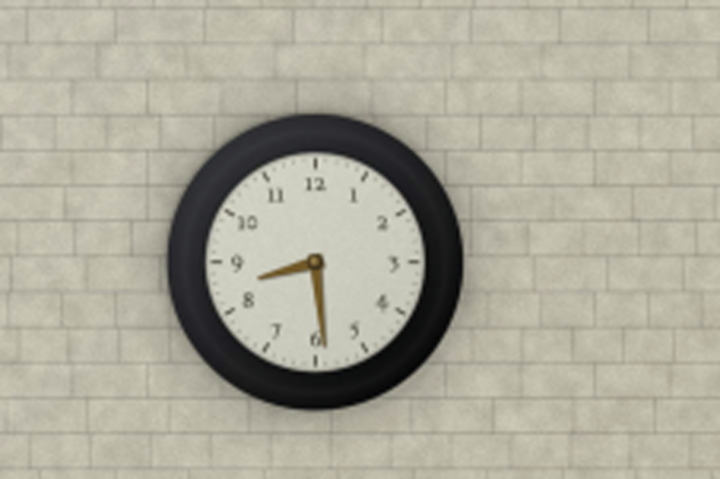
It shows 8:29
